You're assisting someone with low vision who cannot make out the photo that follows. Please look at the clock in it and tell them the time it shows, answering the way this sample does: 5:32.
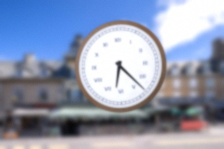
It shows 6:23
